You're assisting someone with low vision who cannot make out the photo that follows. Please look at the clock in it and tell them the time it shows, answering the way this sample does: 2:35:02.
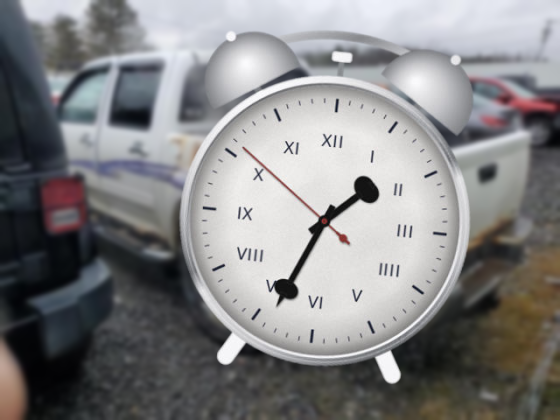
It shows 1:33:51
